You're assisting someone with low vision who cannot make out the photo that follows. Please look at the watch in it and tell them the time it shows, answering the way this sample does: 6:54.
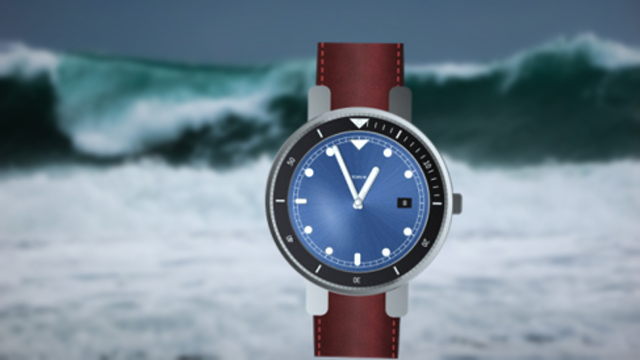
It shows 12:56
